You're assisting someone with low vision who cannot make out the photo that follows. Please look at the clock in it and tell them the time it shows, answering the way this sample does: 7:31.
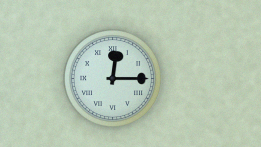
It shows 12:15
